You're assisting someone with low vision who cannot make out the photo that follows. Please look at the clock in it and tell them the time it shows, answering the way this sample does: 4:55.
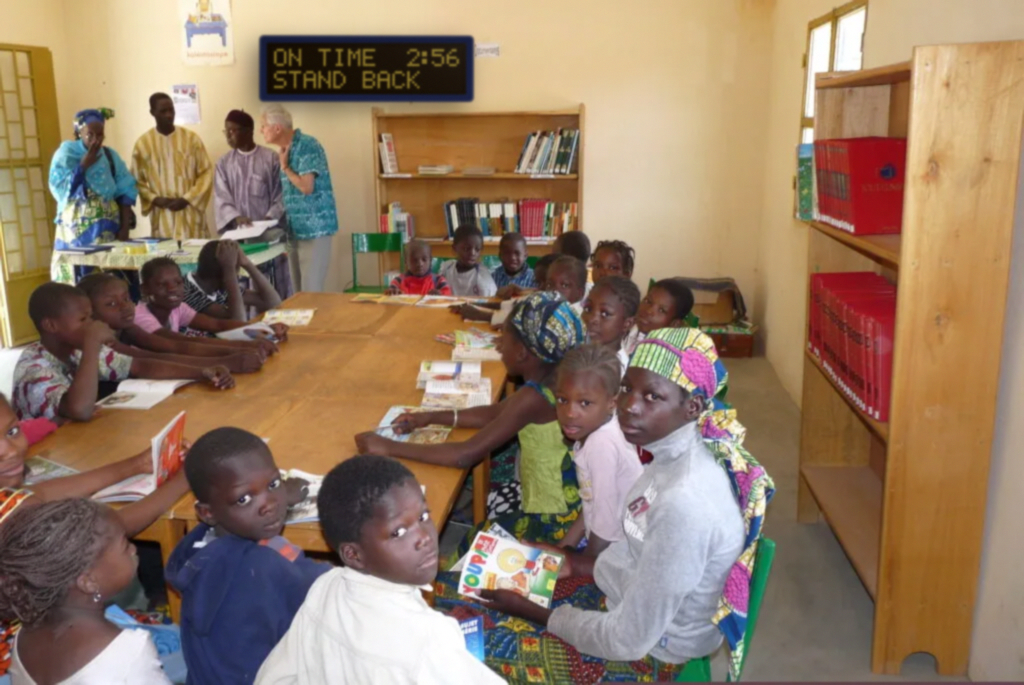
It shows 2:56
